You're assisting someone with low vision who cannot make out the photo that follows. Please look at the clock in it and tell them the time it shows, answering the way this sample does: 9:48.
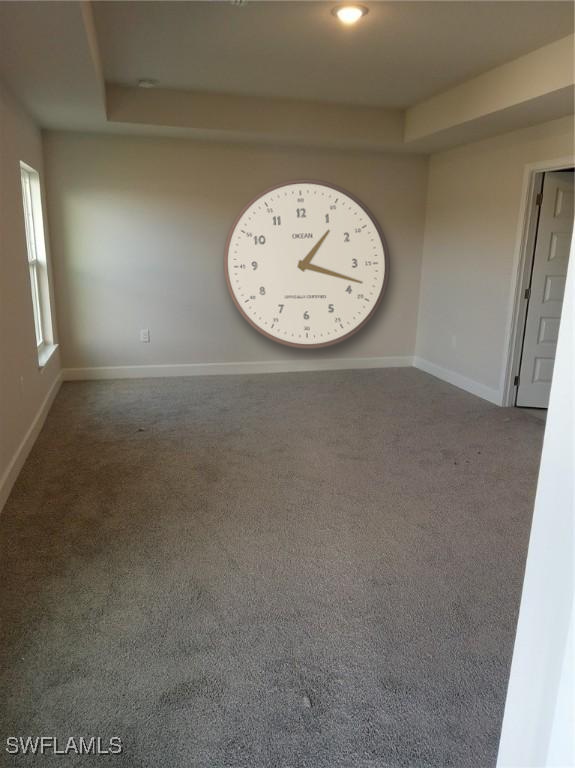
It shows 1:18
